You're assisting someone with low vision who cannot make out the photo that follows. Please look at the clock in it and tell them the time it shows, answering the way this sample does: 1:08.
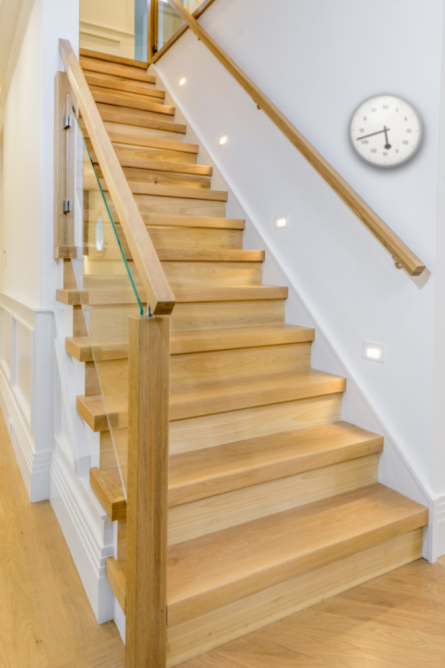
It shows 5:42
